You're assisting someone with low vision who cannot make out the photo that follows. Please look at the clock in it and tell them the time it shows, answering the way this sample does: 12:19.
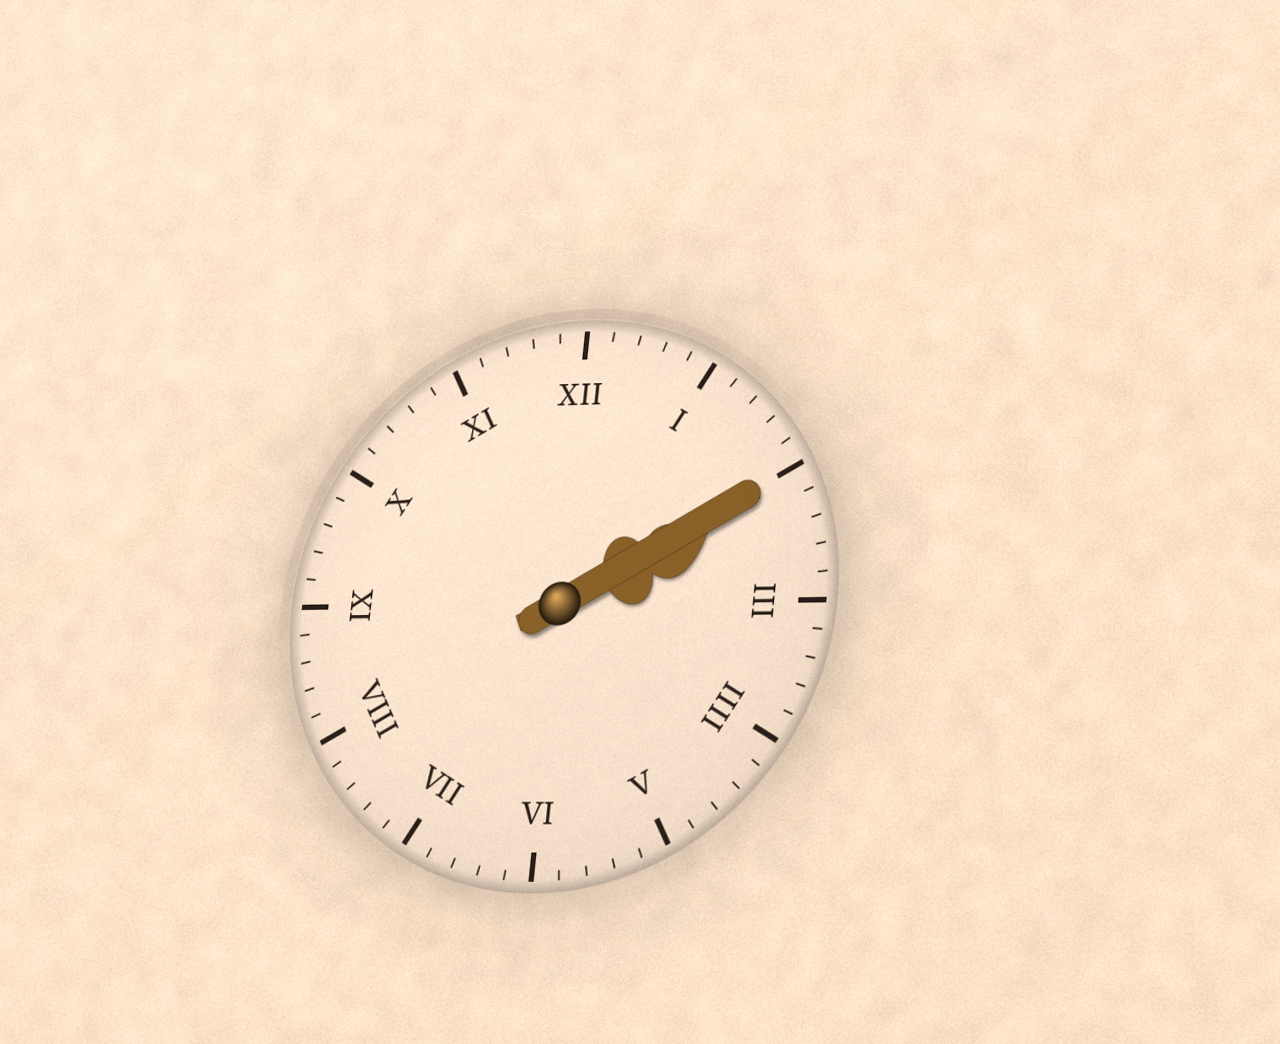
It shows 2:10
